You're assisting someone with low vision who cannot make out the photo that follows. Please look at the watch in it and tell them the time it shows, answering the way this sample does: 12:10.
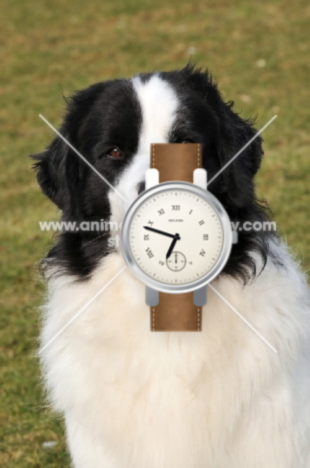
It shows 6:48
